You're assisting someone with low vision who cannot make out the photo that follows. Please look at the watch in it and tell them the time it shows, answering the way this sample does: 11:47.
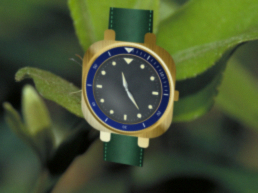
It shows 11:24
